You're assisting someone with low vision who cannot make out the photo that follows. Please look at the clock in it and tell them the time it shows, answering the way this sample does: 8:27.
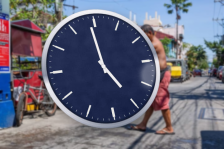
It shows 4:59
